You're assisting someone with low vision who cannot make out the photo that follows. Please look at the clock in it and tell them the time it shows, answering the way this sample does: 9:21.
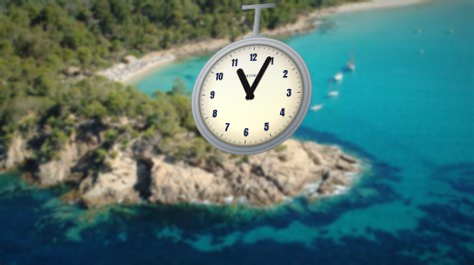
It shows 11:04
